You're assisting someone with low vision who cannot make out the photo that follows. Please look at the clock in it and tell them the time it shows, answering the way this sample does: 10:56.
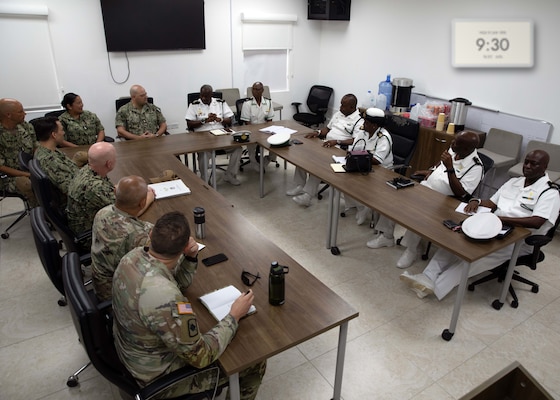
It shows 9:30
